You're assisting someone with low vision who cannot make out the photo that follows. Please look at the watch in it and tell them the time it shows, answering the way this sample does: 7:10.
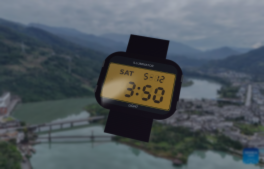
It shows 3:50
